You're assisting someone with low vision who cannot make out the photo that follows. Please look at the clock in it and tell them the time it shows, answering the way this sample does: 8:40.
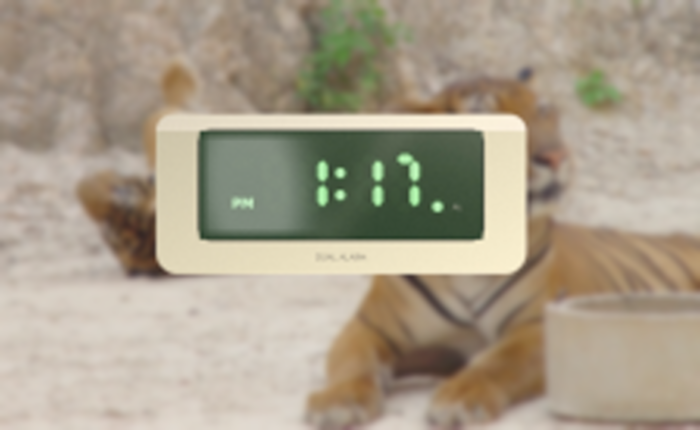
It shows 1:17
